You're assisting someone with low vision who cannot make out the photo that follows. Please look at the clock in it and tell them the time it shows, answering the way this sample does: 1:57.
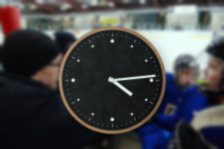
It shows 4:14
